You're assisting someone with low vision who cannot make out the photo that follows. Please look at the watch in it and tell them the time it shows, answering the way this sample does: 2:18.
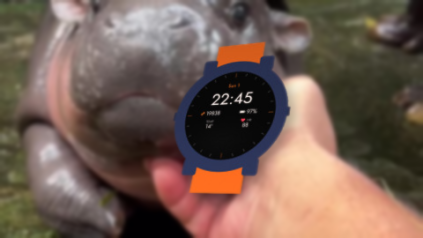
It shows 22:45
